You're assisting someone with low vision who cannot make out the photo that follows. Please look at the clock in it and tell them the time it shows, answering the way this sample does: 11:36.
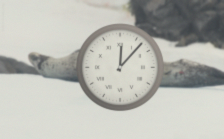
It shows 12:07
